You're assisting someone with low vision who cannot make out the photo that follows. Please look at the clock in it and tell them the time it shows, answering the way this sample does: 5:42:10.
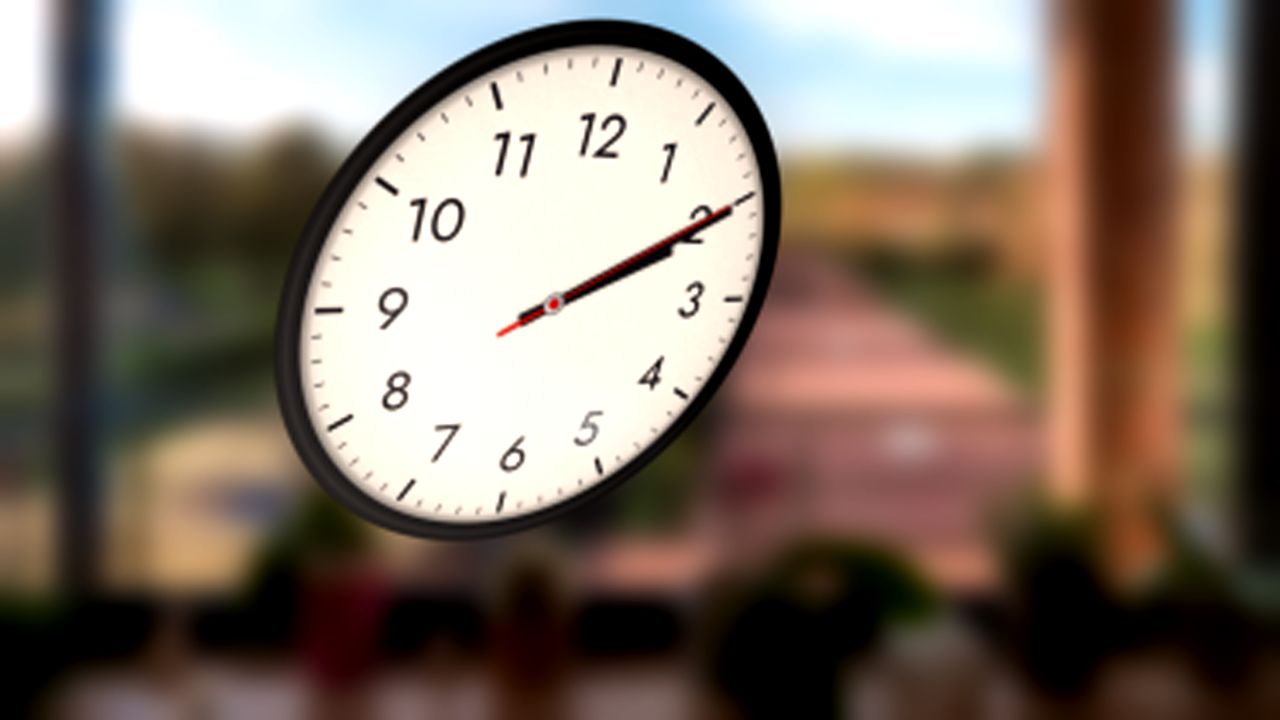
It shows 2:10:10
